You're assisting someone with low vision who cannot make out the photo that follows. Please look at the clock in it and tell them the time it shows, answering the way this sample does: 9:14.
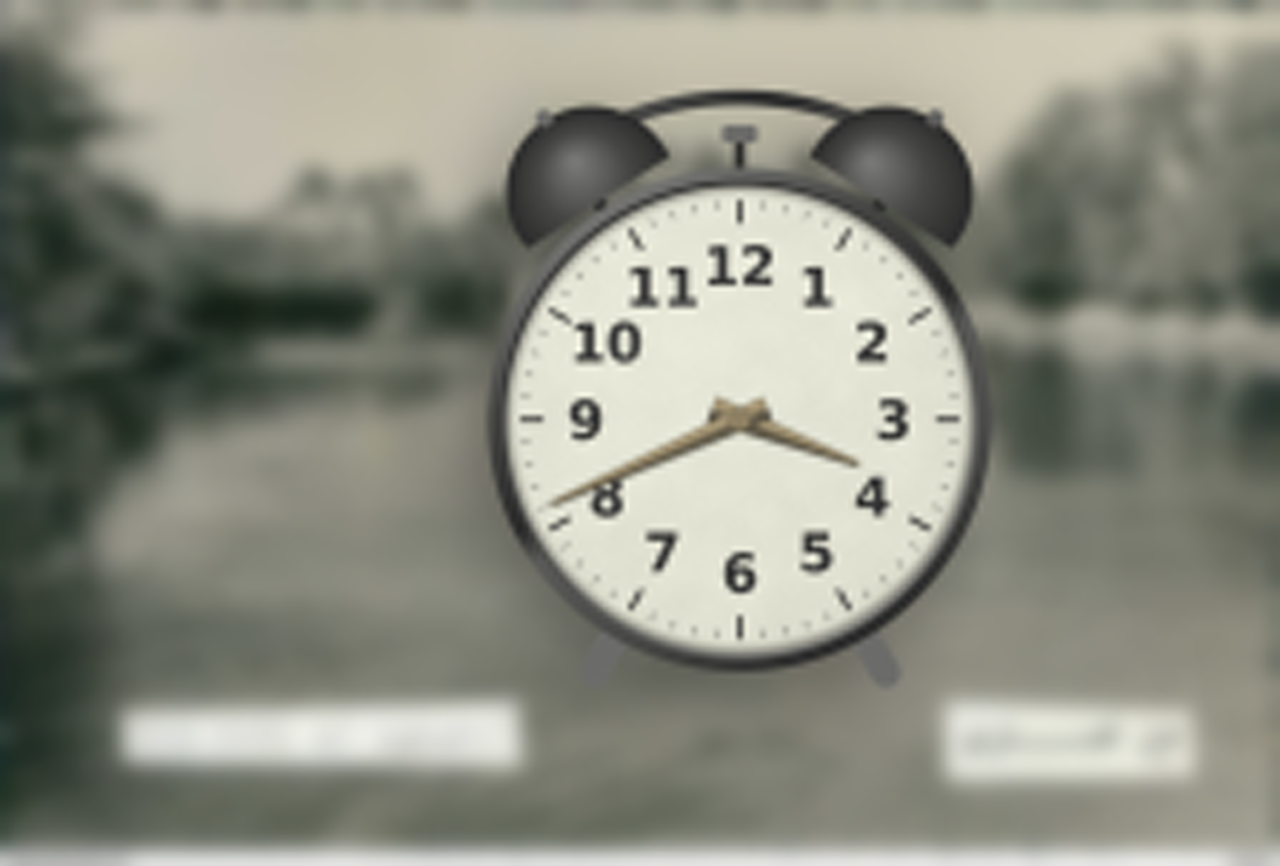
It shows 3:41
